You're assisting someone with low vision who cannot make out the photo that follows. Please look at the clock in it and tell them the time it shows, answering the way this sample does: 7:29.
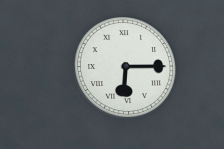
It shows 6:15
